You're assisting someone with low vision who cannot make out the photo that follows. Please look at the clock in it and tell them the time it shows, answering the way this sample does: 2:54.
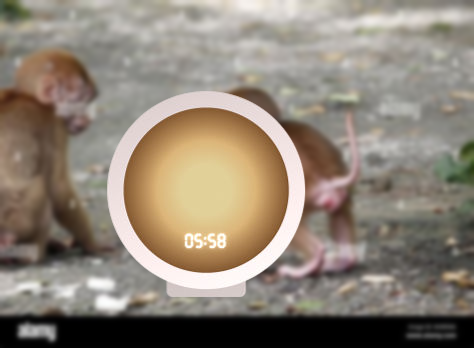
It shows 5:58
